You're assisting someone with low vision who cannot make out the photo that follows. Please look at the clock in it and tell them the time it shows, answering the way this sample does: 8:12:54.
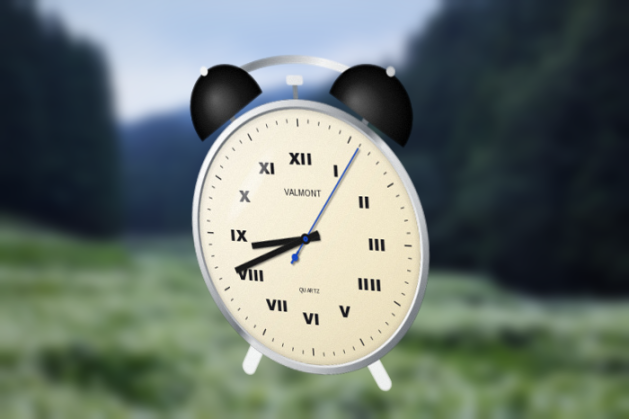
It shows 8:41:06
